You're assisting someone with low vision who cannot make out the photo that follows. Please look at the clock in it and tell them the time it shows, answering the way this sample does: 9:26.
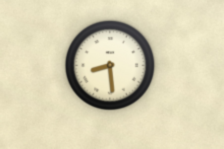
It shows 8:29
